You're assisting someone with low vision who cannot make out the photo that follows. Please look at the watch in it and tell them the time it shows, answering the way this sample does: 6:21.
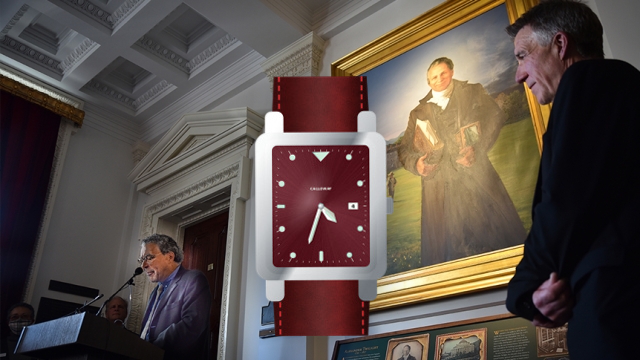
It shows 4:33
